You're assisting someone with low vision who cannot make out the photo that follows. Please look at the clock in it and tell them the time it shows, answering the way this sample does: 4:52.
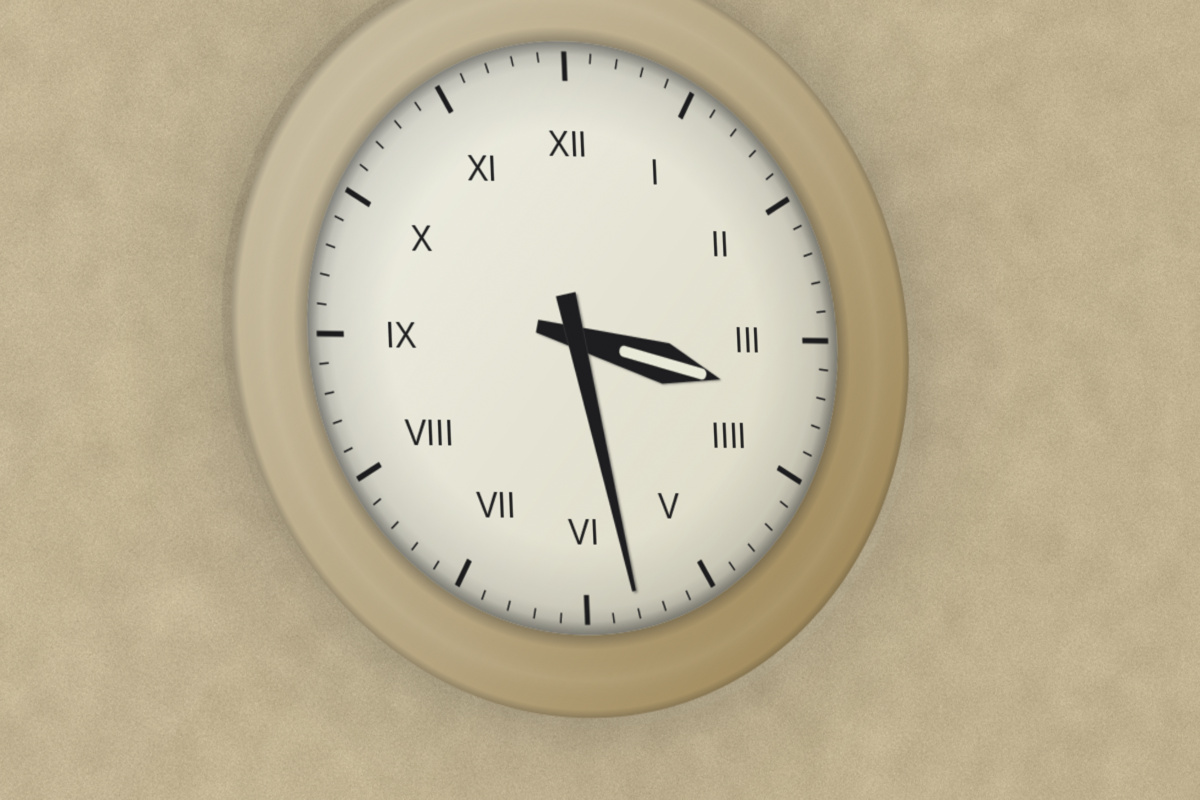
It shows 3:28
